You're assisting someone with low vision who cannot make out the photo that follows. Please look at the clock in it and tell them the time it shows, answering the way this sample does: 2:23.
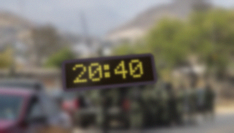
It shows 20:40
